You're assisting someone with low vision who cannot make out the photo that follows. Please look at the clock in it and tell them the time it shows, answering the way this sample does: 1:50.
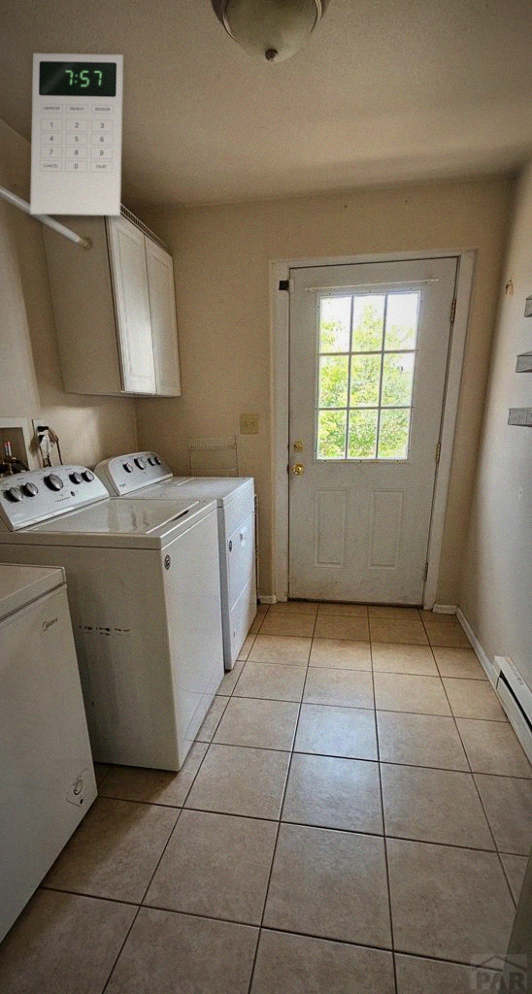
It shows 7:57
